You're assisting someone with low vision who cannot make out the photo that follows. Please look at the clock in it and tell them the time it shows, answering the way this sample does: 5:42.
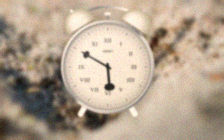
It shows 5:50
